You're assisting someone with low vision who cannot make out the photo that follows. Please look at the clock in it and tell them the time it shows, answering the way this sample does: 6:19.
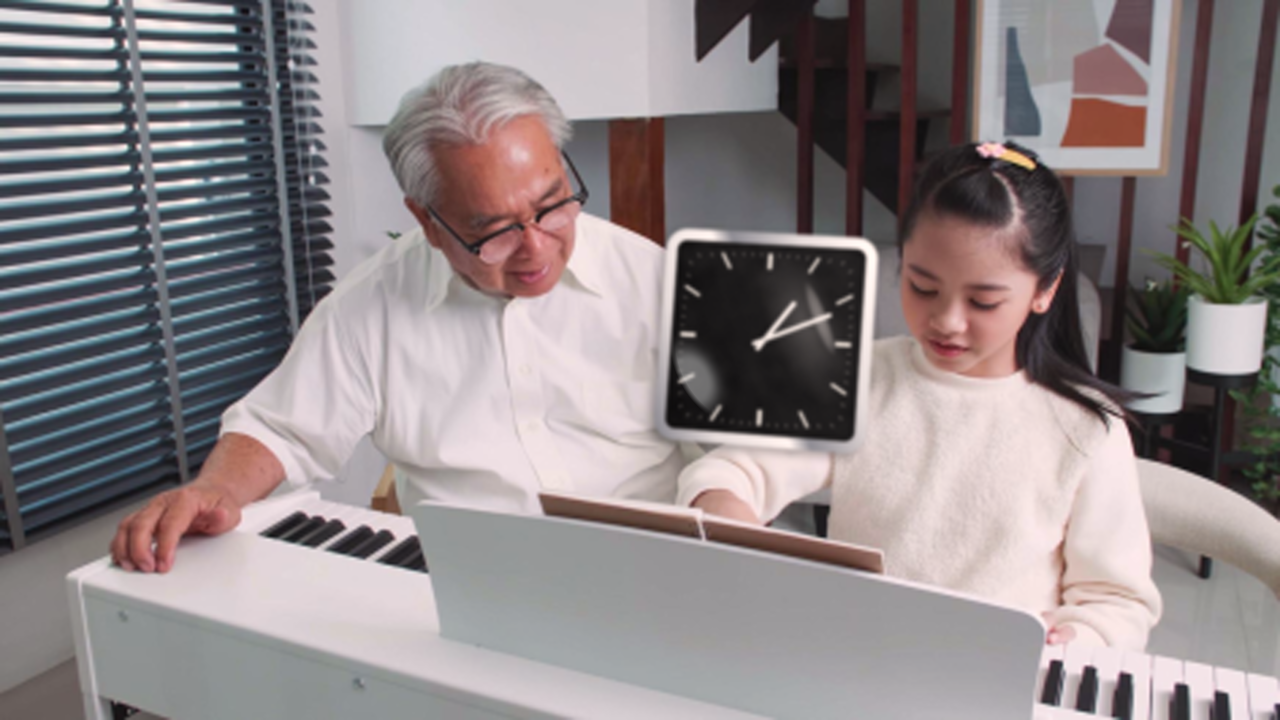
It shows 1:11
